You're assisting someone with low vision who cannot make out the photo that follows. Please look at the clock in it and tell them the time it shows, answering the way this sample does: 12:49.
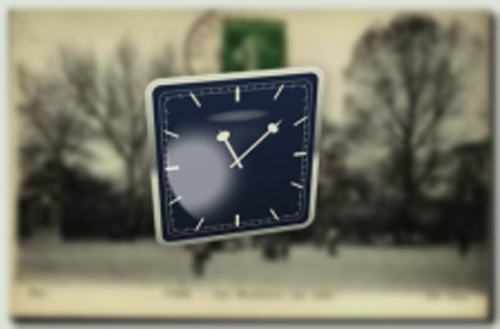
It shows 11:08
